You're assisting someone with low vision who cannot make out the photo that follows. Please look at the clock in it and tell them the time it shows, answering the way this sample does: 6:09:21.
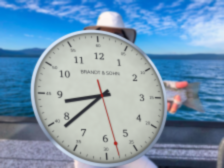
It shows 8:38:28
